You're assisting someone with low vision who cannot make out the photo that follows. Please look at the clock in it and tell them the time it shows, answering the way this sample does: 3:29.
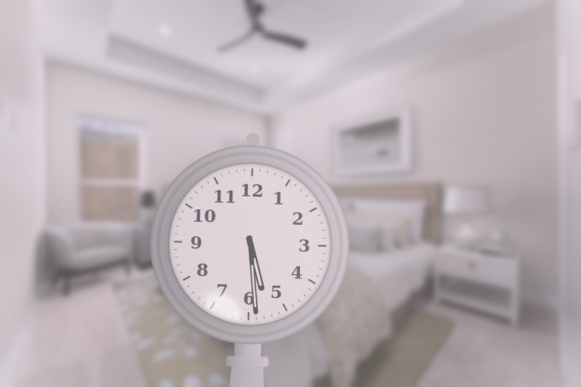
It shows 5:29
